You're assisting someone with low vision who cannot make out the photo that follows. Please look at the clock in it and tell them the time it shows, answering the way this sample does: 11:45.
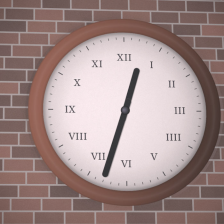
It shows 12:33
